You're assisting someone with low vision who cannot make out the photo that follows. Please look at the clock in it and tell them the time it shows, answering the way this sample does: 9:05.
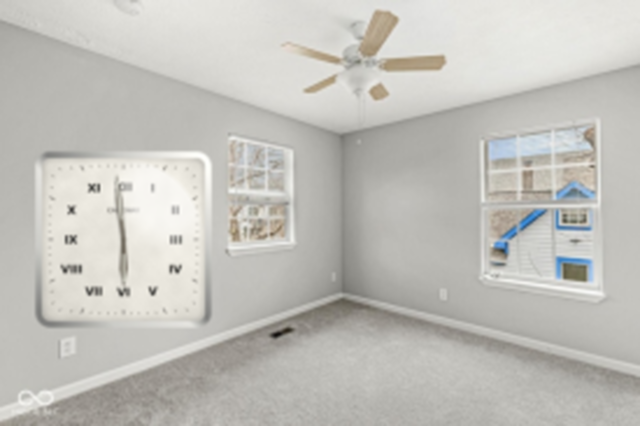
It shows 5:59
